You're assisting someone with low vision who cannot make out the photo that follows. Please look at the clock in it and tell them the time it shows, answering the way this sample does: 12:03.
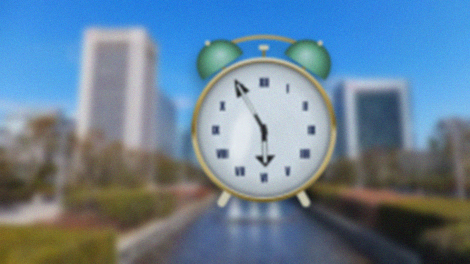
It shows 5:55
